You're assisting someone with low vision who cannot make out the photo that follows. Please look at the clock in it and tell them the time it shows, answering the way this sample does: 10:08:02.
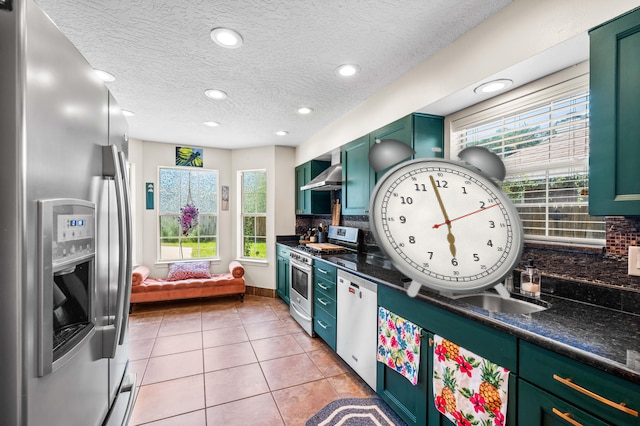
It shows 5:58:11
